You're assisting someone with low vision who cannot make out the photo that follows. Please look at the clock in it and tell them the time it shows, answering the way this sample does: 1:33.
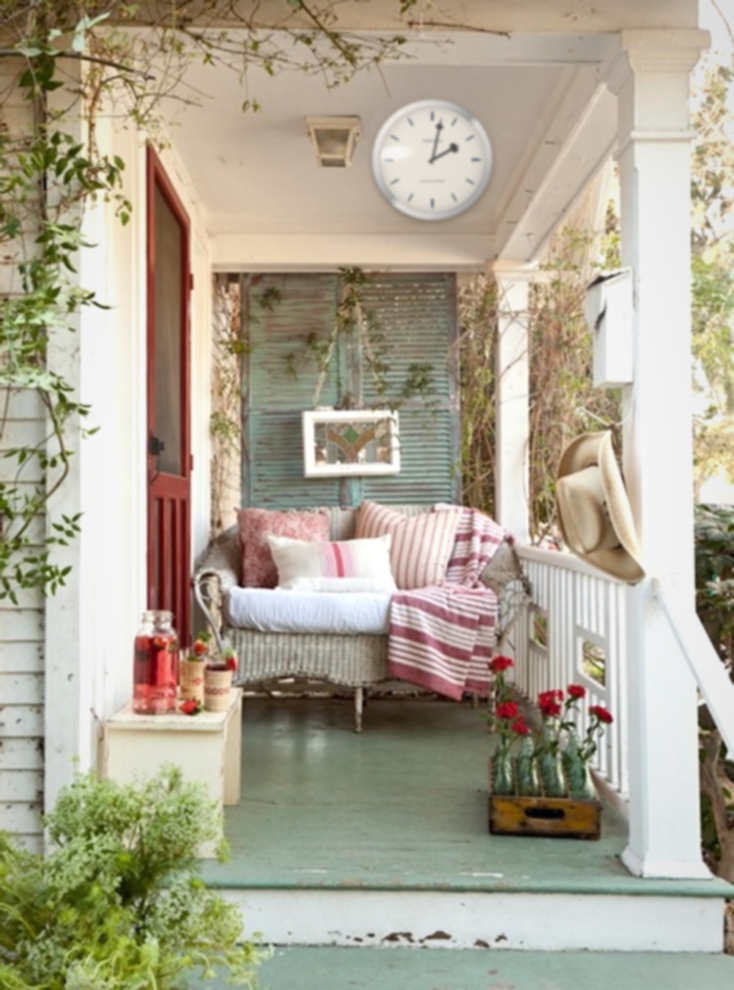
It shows 2:02
